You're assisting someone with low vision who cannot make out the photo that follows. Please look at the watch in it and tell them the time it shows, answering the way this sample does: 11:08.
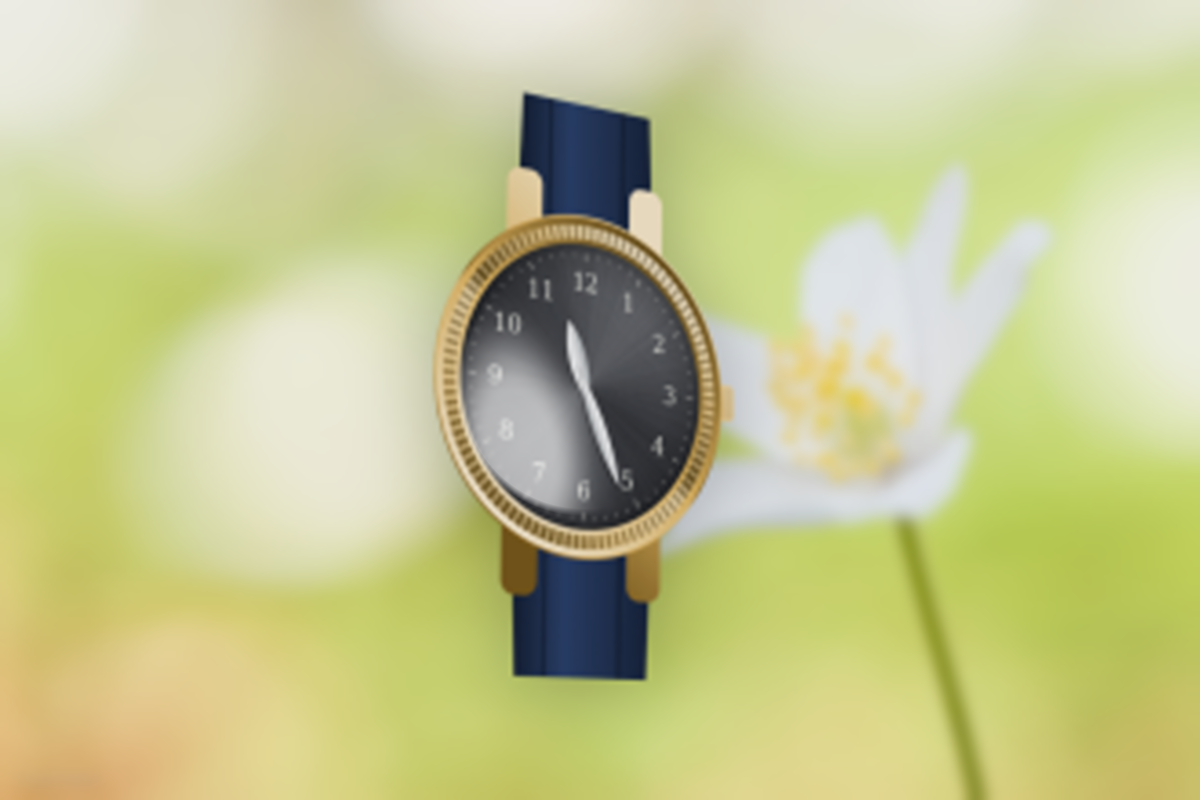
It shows 11:26
